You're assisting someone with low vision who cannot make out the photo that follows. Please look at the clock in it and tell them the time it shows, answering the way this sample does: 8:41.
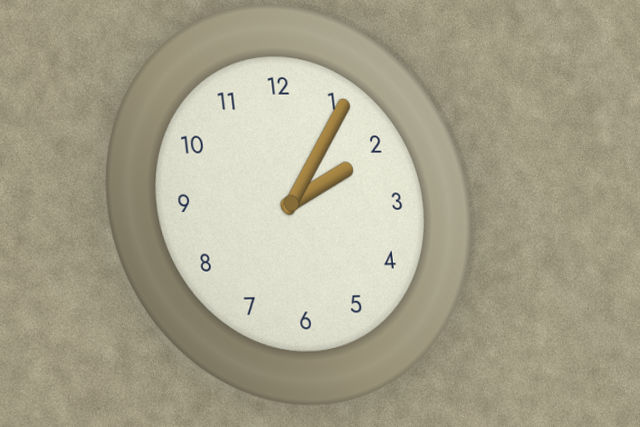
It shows 2:06
